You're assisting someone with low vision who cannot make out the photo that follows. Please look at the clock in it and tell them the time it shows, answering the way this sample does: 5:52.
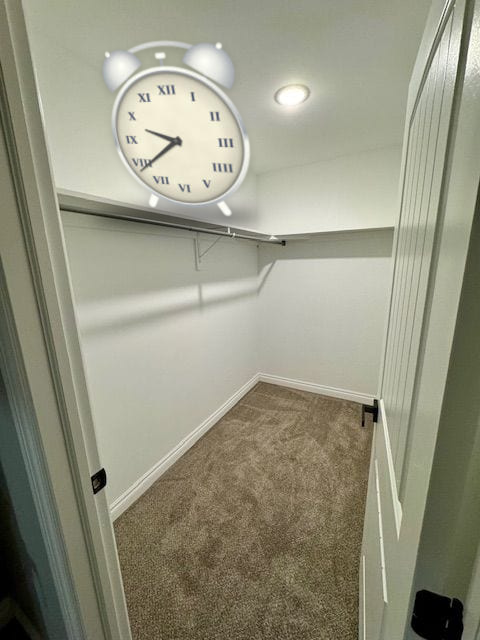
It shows 9:39
